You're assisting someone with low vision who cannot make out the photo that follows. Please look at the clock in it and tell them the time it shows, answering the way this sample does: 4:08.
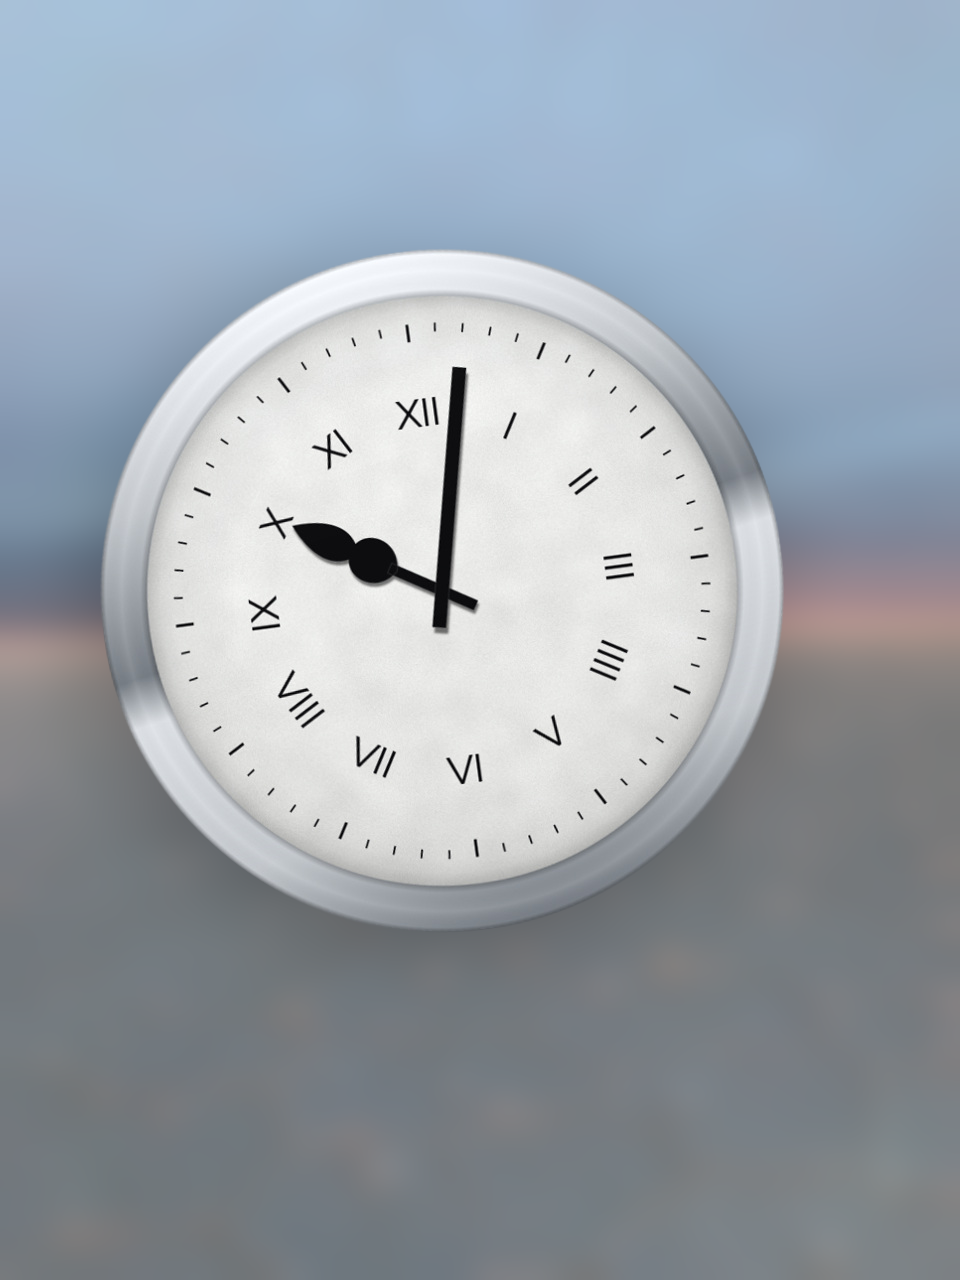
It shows 10:02
